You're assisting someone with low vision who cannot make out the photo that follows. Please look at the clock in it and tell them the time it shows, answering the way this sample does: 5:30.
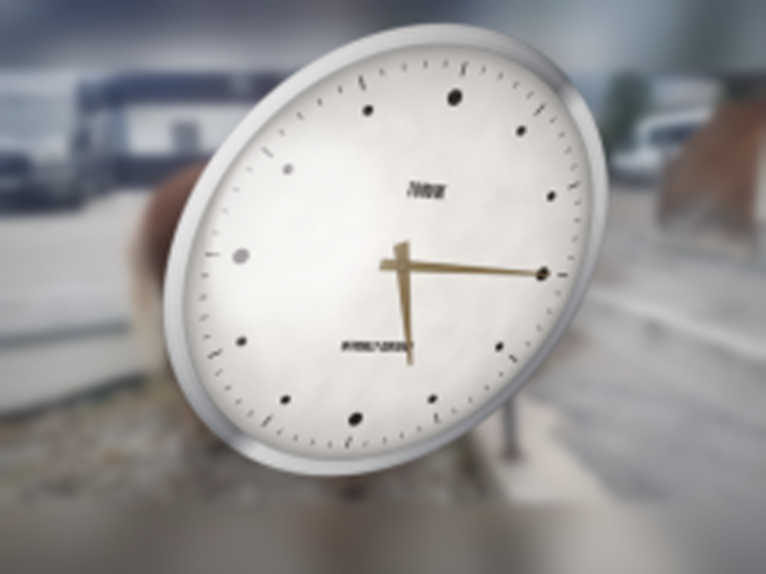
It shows 5:15
